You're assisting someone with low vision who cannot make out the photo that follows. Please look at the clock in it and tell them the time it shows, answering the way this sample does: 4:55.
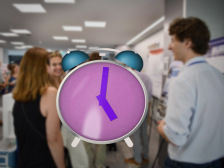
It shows 5:01
